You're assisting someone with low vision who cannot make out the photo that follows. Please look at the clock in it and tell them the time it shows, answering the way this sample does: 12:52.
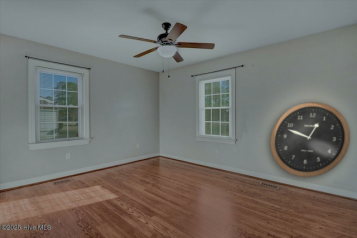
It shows 12:48
